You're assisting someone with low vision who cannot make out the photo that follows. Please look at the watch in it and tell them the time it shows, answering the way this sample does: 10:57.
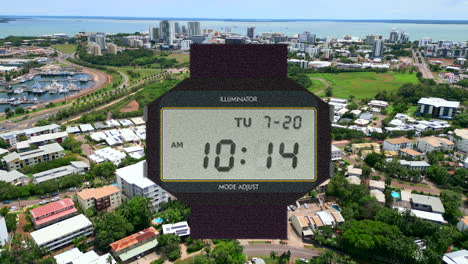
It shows 10:14
